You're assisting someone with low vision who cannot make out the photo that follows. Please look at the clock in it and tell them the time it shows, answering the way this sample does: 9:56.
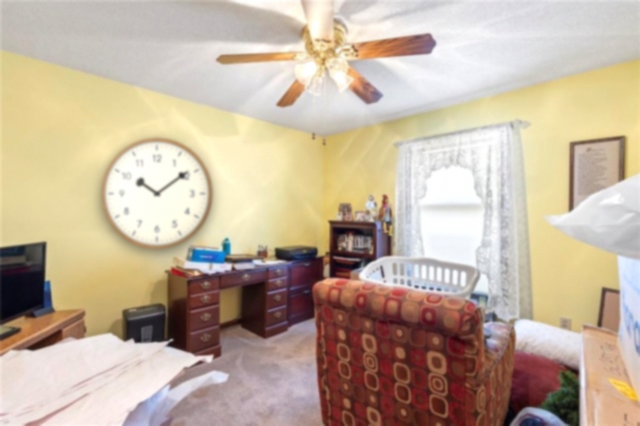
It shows 10:09
